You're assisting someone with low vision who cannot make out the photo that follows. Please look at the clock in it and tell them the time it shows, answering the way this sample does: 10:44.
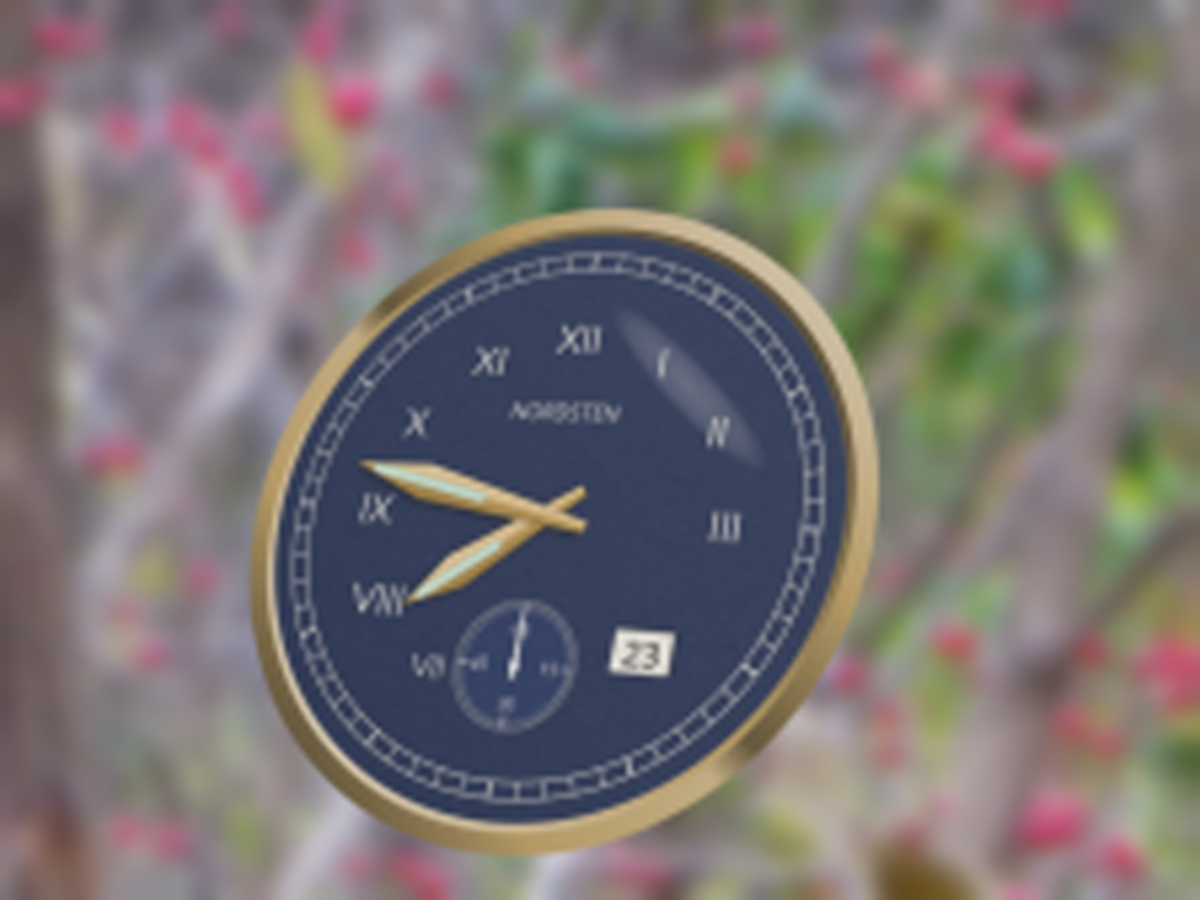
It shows 7:47
